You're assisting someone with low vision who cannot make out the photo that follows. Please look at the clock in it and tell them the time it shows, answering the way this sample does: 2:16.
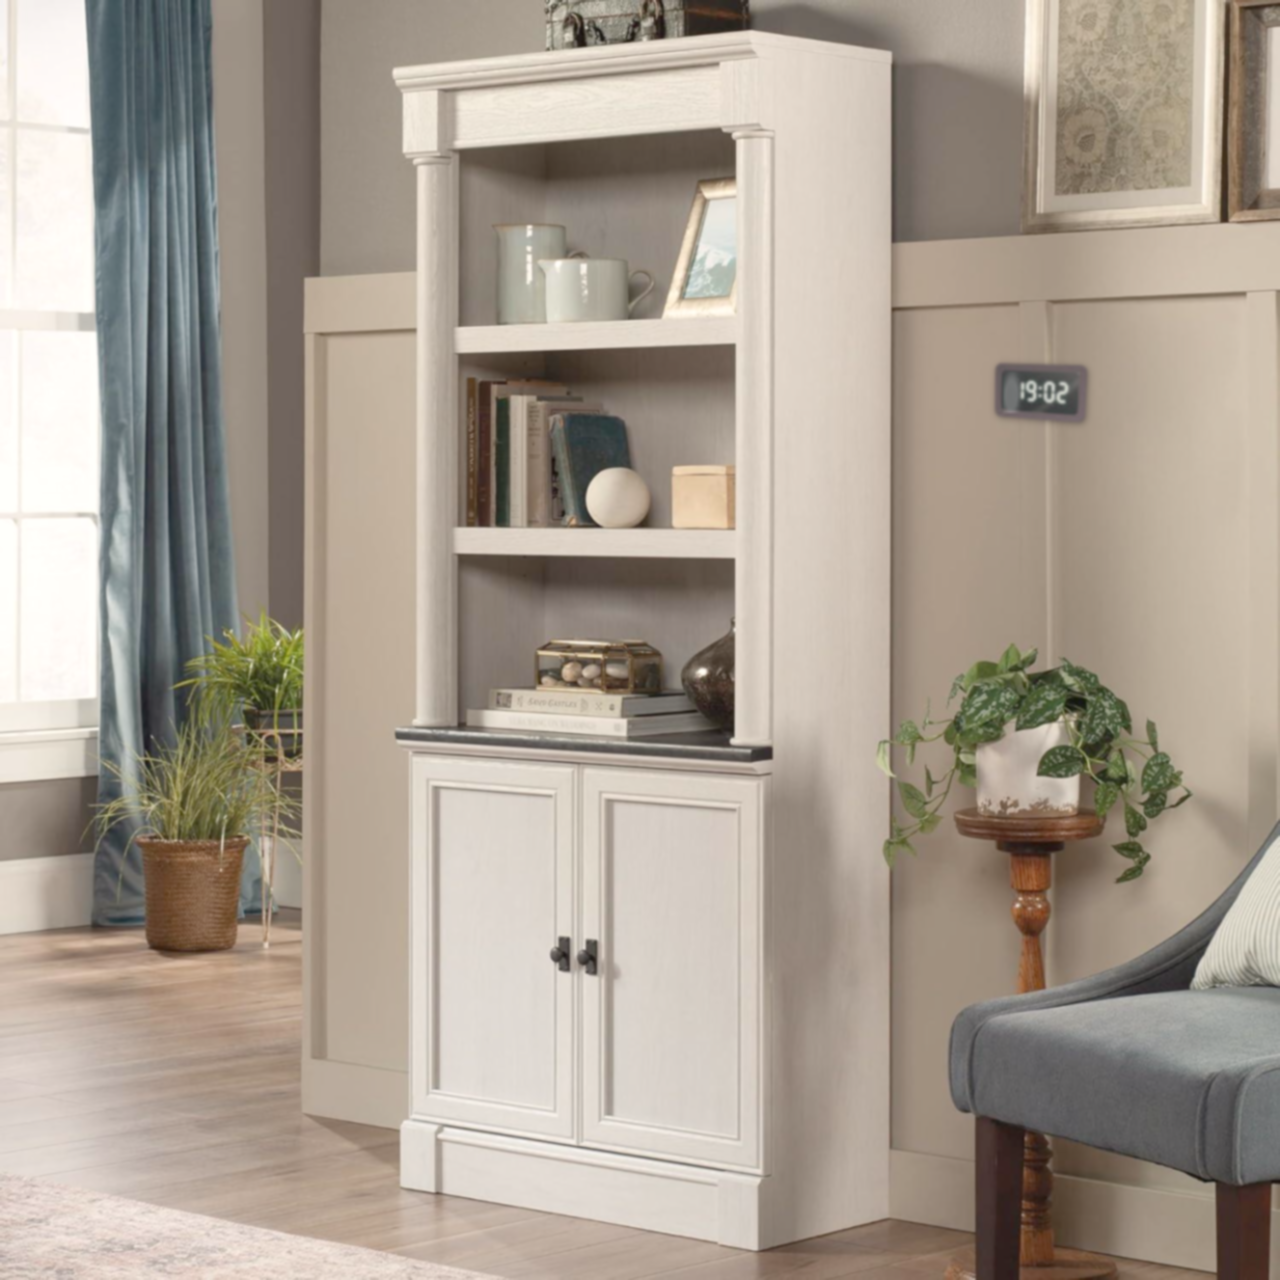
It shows 19:02
